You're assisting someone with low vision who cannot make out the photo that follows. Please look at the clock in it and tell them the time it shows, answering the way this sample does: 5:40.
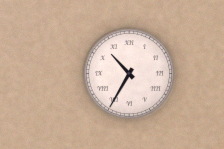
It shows 10:35
